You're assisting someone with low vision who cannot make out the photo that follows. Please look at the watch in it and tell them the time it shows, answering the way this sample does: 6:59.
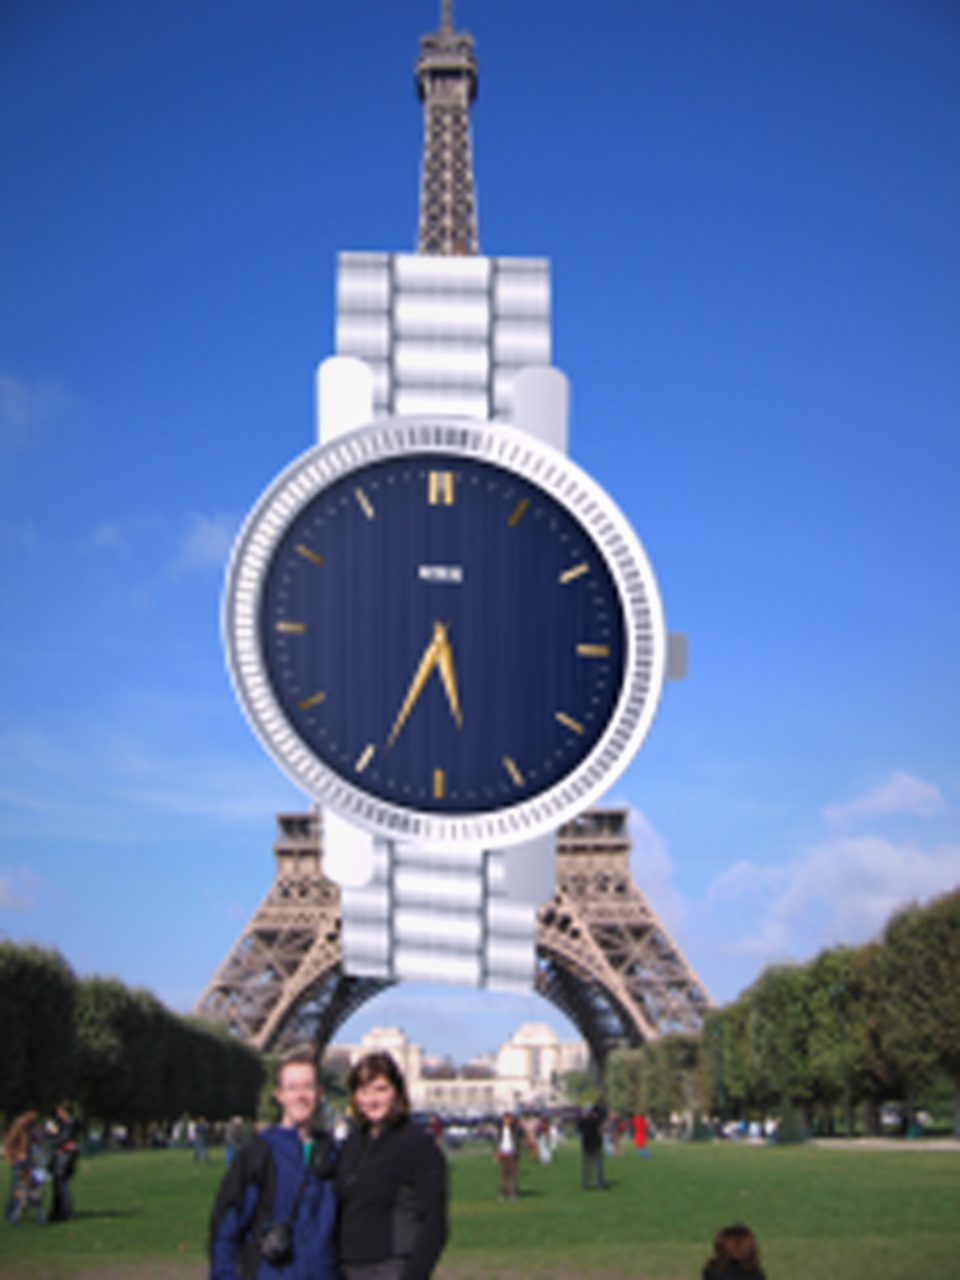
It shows 5:34
